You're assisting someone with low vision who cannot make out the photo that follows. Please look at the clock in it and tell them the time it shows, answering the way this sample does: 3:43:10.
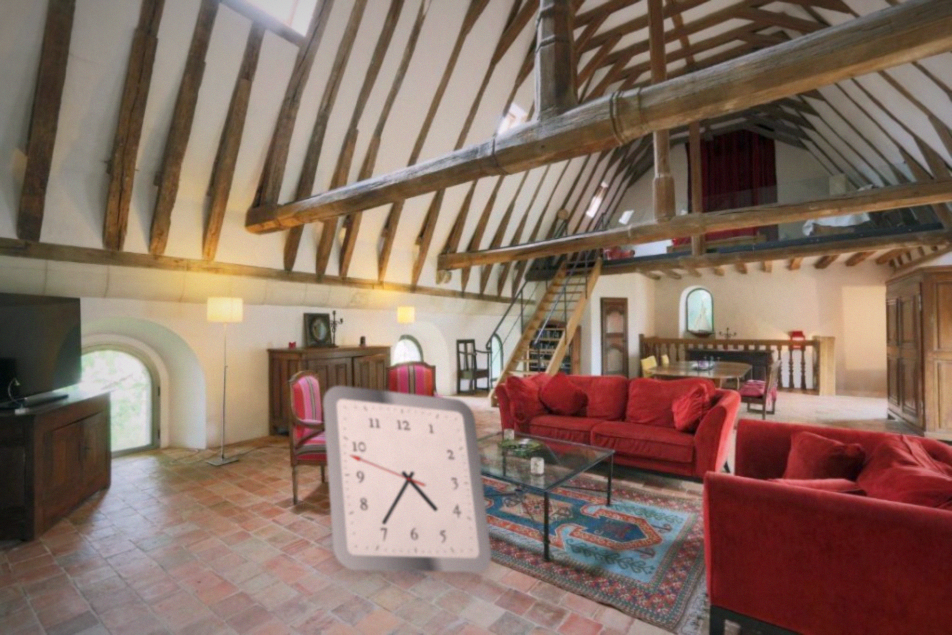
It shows 4:35:48
